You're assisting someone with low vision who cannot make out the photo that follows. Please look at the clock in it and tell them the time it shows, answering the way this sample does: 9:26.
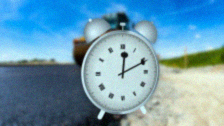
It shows 12:11
